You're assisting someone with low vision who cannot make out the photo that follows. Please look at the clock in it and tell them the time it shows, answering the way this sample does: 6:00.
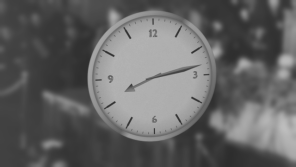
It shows 8:13
